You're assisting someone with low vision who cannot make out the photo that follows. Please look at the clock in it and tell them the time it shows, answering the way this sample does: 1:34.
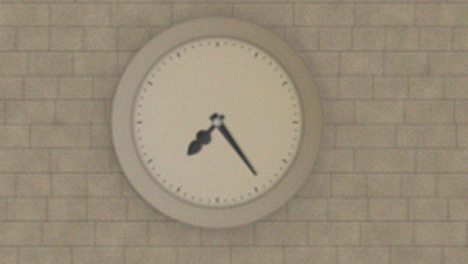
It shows 7:24
